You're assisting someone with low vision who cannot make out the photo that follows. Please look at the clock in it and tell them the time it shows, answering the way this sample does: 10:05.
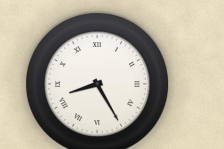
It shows 8:25
